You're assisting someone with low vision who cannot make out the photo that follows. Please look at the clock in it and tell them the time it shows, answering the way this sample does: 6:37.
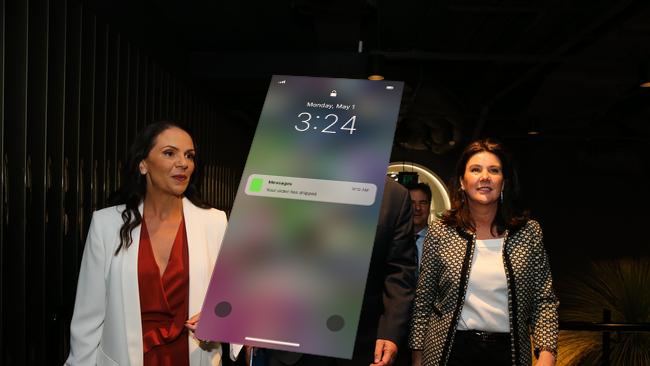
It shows 3:24
